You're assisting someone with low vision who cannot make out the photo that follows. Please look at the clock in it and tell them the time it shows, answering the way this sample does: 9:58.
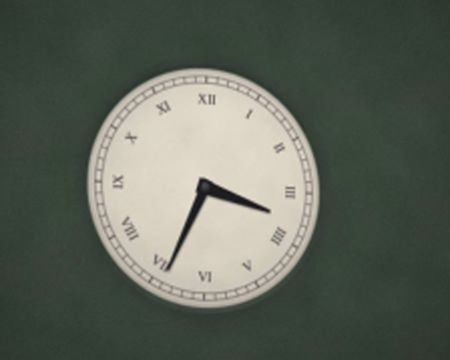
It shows 3:34
